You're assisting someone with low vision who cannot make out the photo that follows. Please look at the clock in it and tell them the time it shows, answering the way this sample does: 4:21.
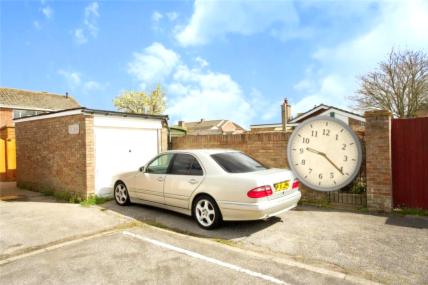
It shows 9:21
